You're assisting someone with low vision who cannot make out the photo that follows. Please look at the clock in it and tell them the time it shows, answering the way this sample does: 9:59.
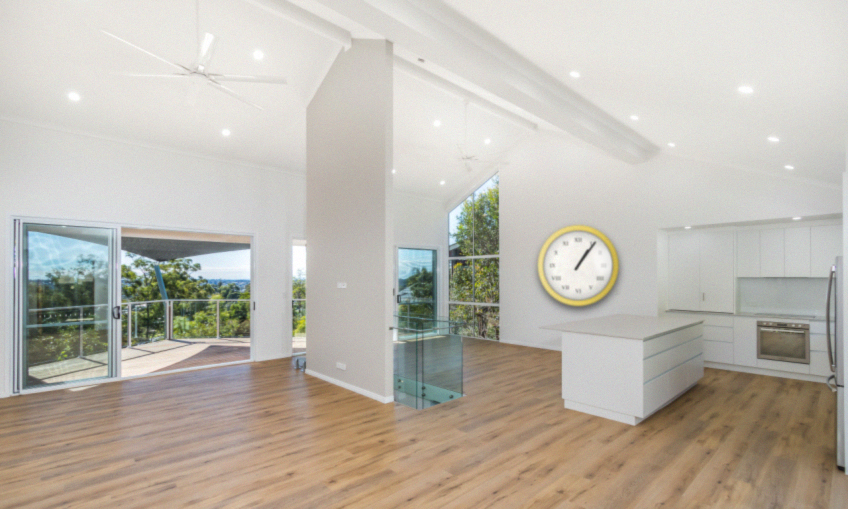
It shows 1:06
